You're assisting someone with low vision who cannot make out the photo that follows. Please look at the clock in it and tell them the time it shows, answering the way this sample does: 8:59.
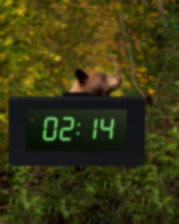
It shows 2:14
